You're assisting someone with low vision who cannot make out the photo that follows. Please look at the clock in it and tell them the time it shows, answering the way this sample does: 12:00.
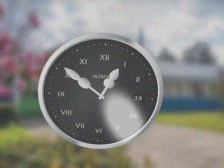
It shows 12:51
